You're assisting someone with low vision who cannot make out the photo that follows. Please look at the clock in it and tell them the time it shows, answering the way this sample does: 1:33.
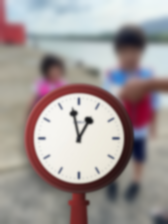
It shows 12:58
